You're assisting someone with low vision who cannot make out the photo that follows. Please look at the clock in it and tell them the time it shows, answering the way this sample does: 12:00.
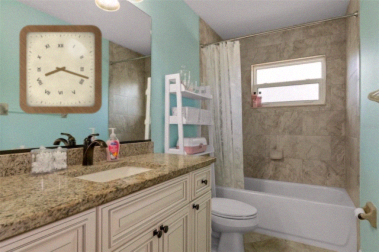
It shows 8:18
